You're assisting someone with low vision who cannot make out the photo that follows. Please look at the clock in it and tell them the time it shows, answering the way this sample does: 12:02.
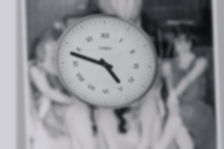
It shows 4:48
